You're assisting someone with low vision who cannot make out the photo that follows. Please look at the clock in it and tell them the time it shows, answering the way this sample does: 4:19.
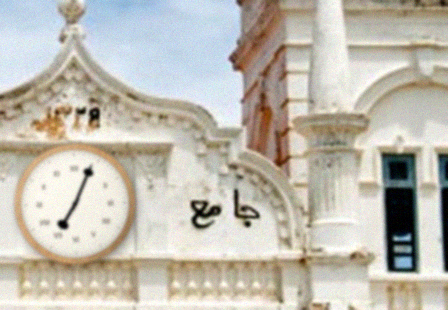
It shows 7:04
